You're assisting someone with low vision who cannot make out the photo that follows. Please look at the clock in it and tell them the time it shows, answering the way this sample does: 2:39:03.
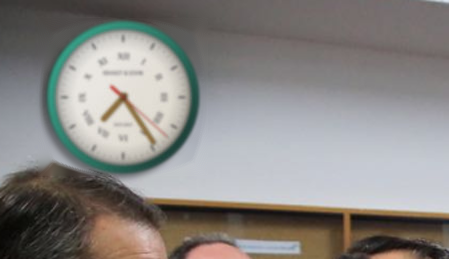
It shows 7:24:22
